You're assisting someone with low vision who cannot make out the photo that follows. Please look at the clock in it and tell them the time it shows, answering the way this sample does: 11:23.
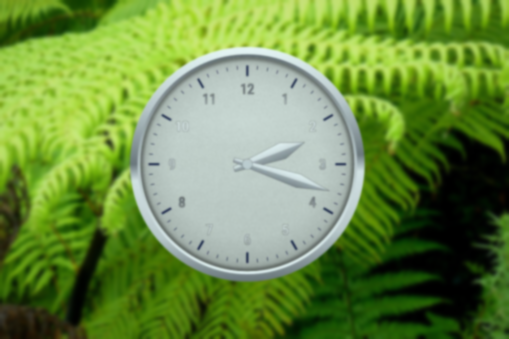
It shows 2:18
